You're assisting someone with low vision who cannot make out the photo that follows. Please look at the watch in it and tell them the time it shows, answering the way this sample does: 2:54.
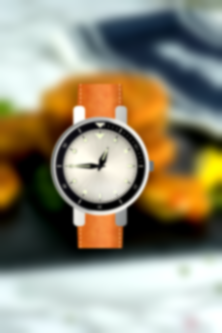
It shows 12:45
